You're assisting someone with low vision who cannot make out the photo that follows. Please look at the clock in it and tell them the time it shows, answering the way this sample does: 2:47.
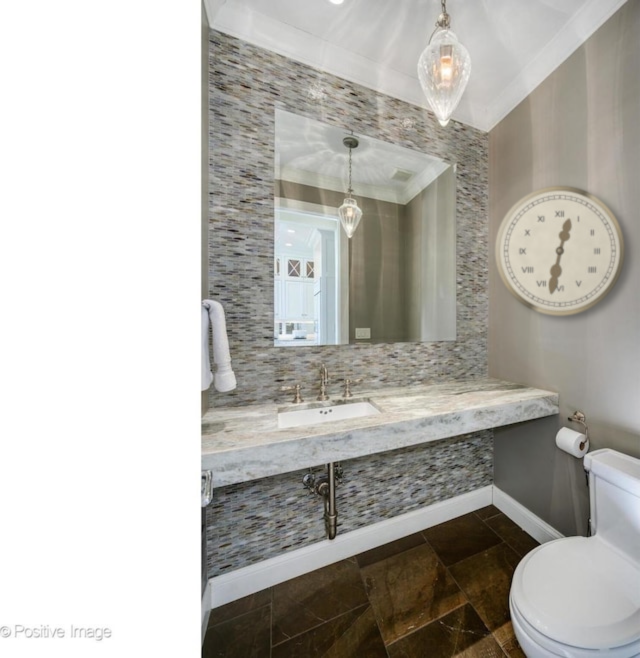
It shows 12:32
